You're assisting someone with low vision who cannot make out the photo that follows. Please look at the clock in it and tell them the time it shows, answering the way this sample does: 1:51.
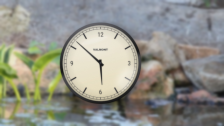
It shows 5:52
